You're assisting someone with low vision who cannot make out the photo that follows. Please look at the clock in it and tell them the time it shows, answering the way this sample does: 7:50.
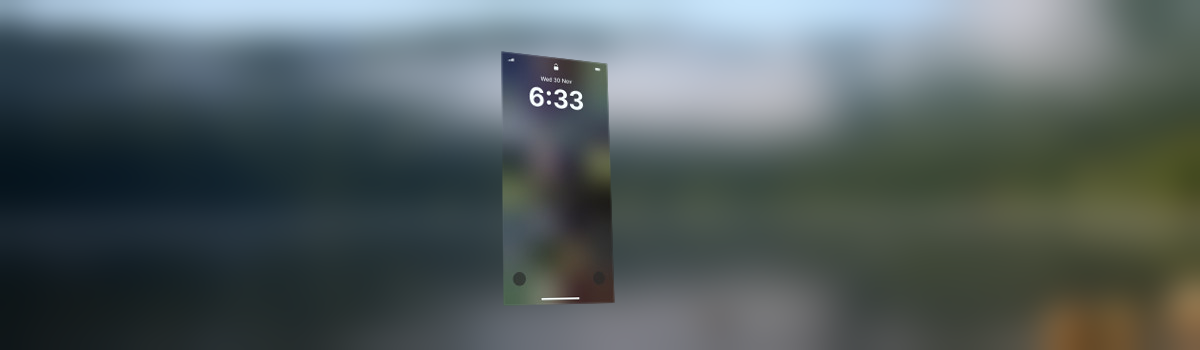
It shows 6:33
